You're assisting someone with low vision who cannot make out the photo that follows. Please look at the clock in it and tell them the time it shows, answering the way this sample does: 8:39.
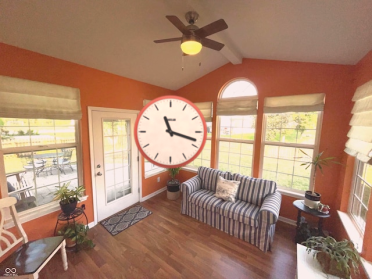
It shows 11:18
